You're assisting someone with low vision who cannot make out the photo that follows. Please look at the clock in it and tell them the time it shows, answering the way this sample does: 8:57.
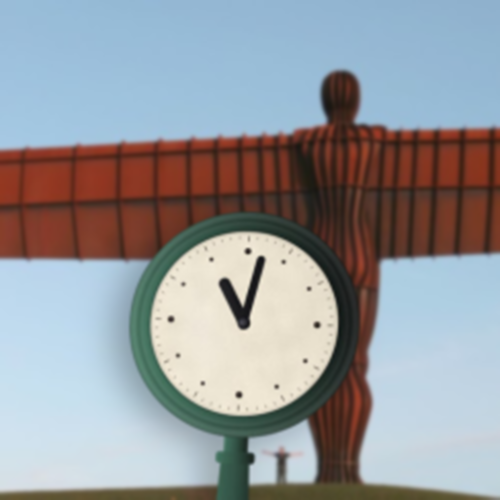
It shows 11:02
